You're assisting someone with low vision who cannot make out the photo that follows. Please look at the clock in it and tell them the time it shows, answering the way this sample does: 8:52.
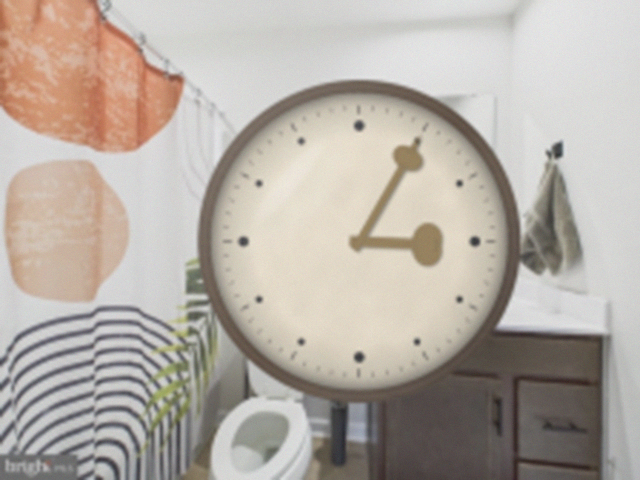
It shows 3:05
